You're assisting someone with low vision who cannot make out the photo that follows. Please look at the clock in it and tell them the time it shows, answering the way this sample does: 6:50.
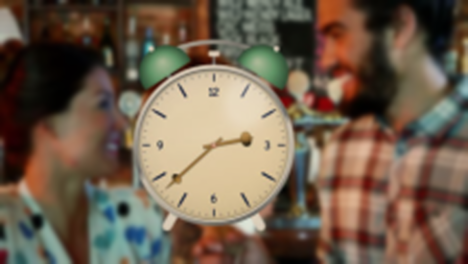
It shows 2:38
